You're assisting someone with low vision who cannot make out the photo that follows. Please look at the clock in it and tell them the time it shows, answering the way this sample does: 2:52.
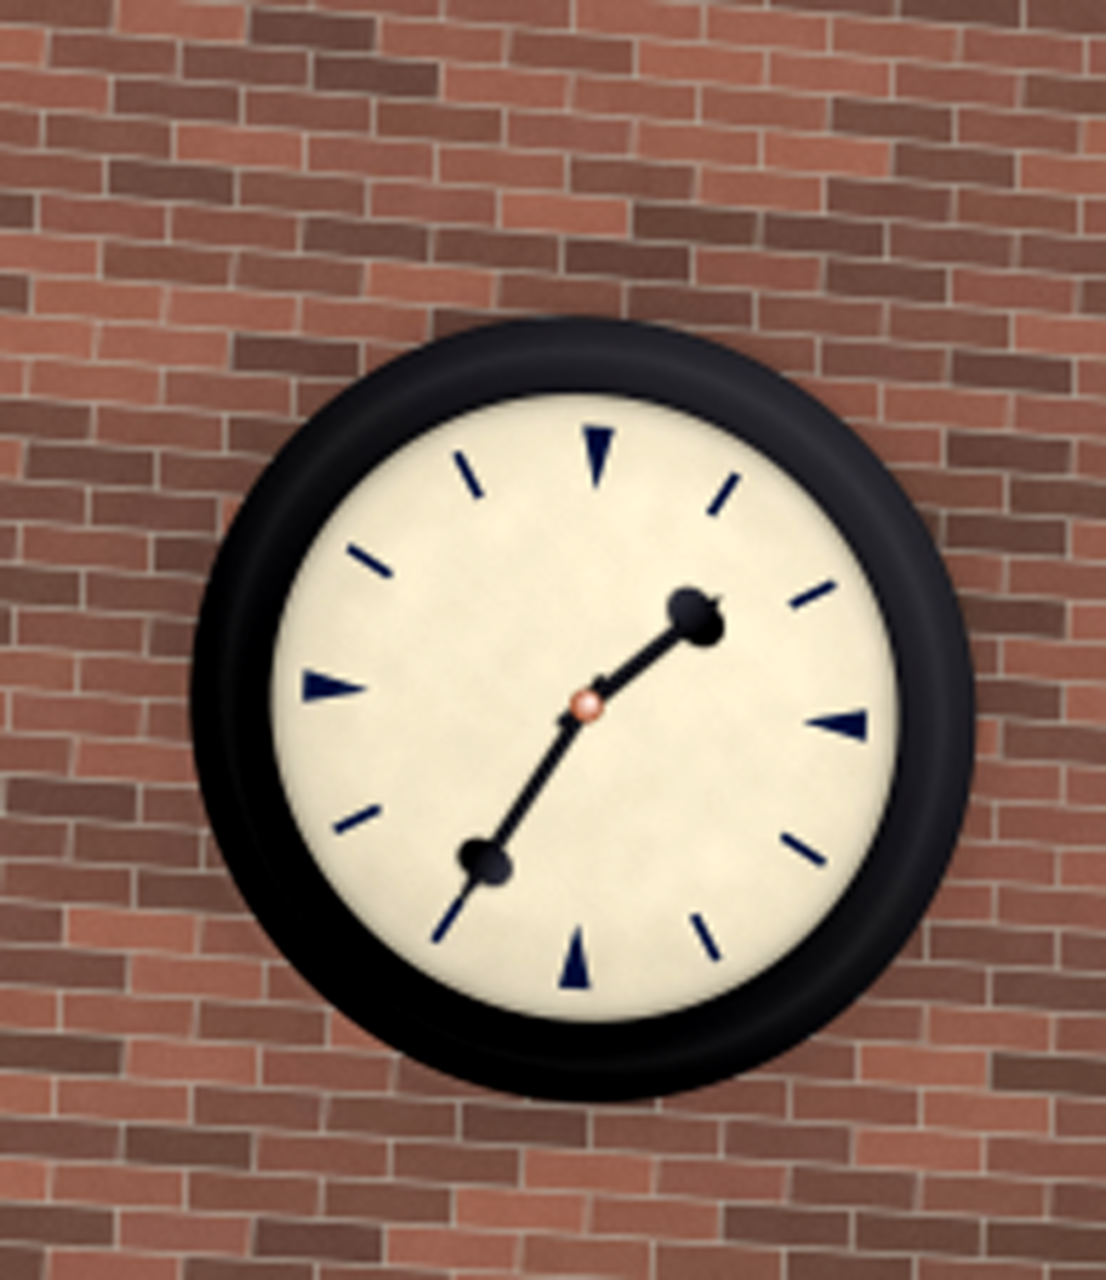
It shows 1:35
